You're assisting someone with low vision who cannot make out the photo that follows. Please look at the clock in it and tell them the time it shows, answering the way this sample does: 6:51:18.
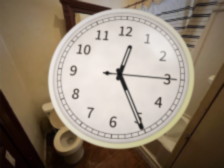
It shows 12:25:15
